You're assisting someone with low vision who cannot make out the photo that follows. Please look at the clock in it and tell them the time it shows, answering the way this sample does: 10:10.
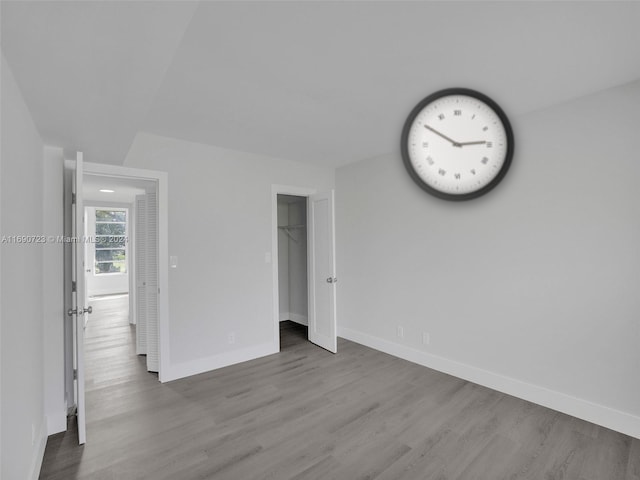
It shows 2:50
